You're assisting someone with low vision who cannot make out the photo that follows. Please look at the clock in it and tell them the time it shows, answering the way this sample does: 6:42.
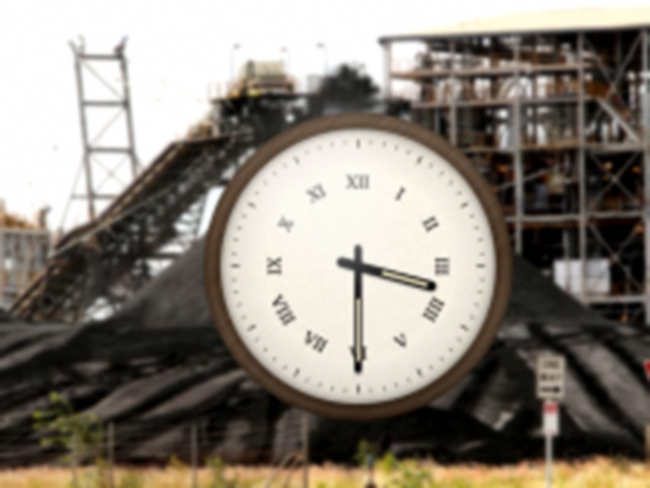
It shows 3:30
